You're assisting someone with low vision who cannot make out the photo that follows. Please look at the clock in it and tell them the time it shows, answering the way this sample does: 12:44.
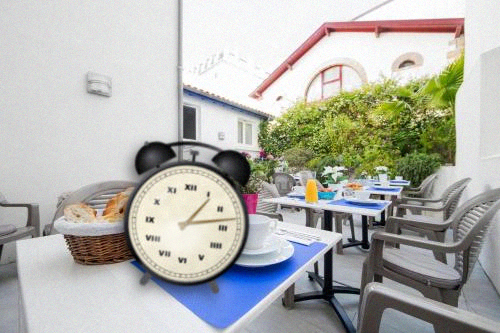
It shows 1:13
